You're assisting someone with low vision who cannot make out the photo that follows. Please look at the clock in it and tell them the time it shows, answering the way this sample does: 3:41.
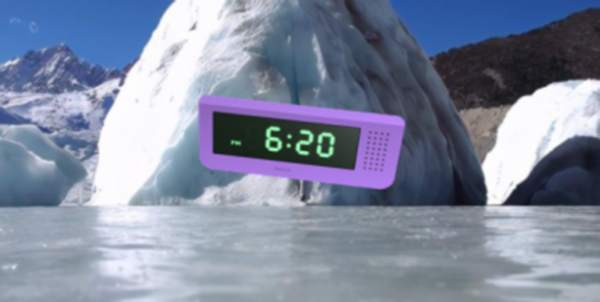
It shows 6:20
